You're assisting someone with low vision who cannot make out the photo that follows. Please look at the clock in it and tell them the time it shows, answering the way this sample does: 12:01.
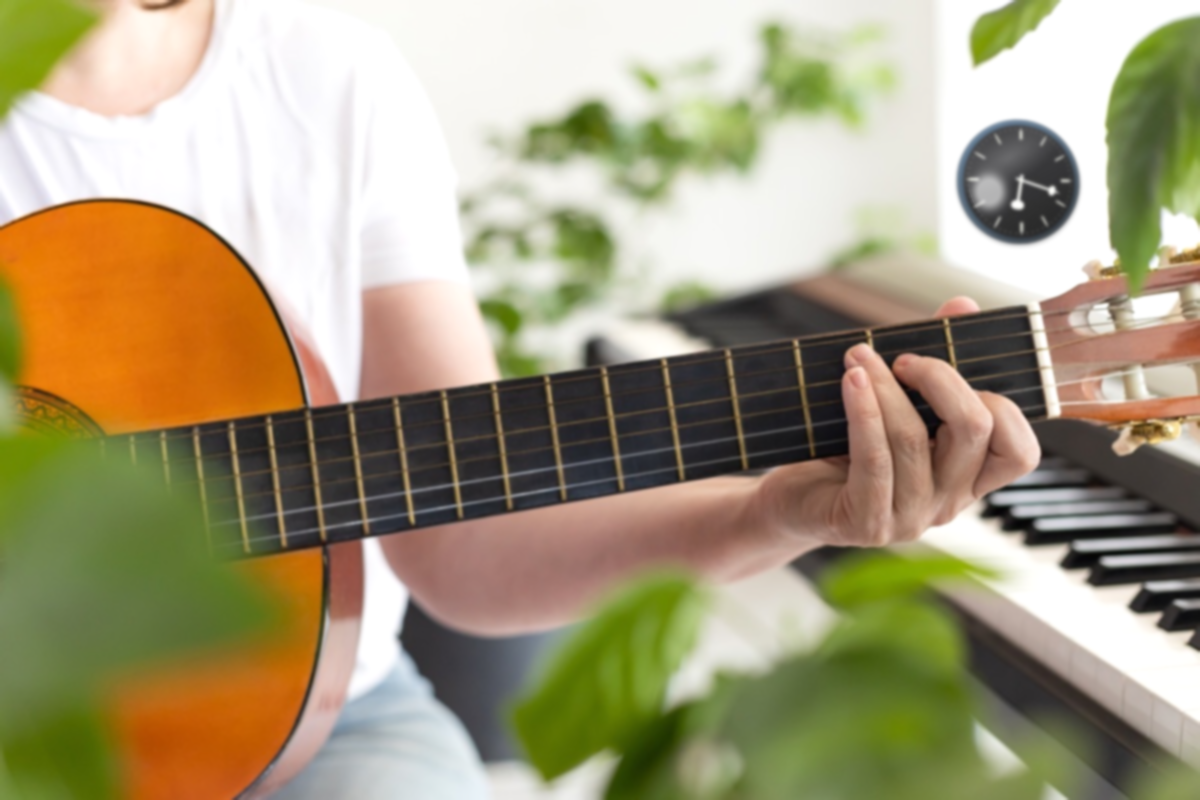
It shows 6:18
